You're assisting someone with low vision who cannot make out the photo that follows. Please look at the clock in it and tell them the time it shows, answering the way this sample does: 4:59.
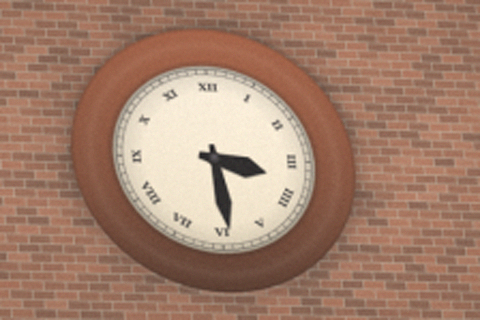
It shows 3:29
